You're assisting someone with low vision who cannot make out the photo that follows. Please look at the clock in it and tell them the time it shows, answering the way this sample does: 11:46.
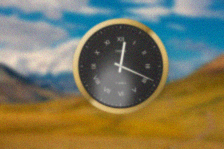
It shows 12:19
